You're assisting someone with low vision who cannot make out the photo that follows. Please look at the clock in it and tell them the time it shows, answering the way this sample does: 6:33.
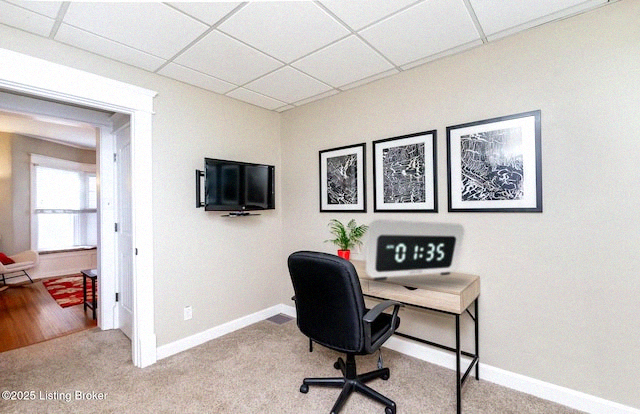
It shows 1:35
